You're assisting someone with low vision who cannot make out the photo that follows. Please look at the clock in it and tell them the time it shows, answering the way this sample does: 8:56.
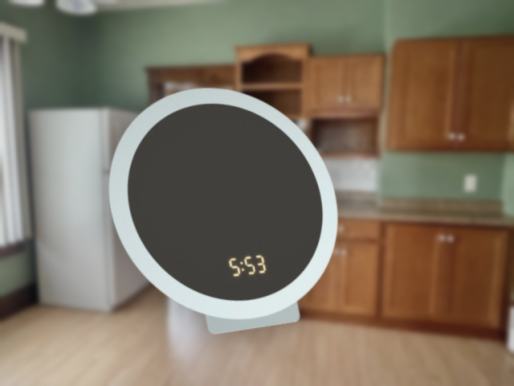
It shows 5:53
